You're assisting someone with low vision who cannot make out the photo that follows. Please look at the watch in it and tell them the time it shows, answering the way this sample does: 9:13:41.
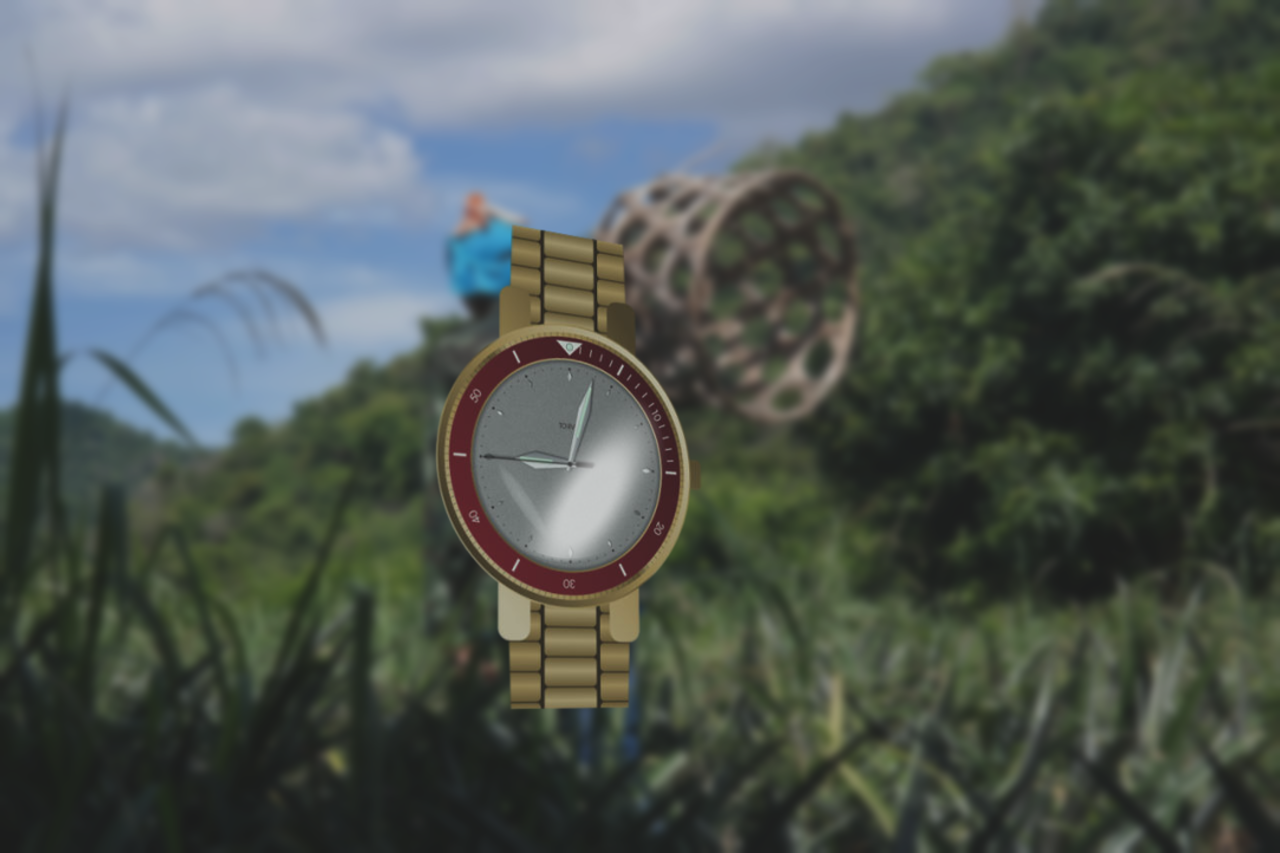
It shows 9:02:45
